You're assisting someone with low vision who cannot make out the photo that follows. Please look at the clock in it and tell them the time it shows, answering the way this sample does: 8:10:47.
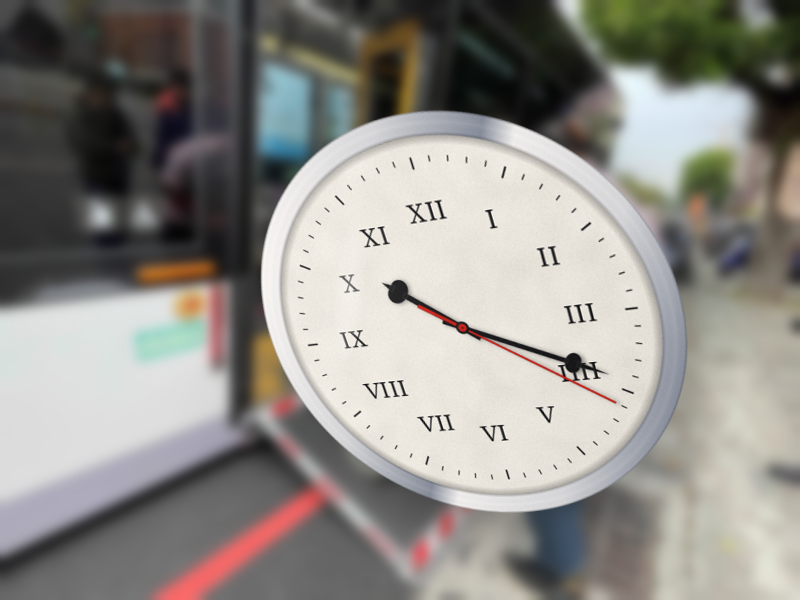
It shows 10:19:21
